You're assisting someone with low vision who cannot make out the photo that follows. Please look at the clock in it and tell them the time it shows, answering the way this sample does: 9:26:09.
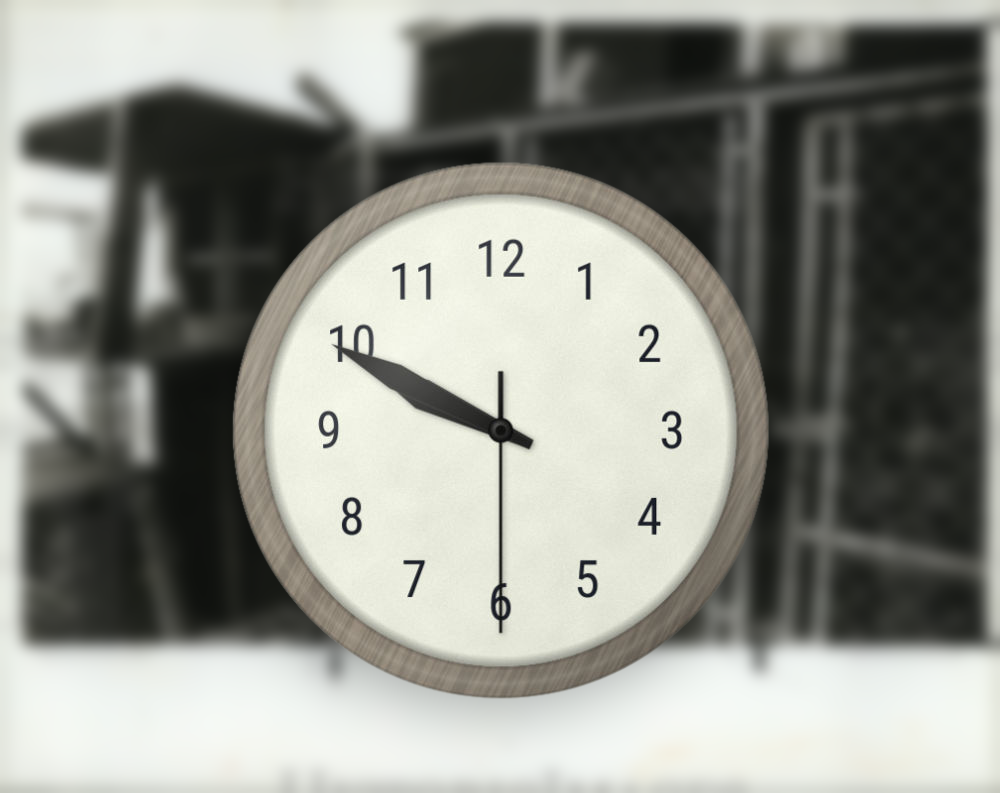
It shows 9:49:30
